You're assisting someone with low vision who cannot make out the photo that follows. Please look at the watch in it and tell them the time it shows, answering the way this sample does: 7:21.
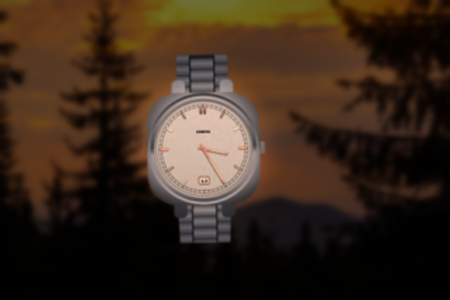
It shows 3:25
